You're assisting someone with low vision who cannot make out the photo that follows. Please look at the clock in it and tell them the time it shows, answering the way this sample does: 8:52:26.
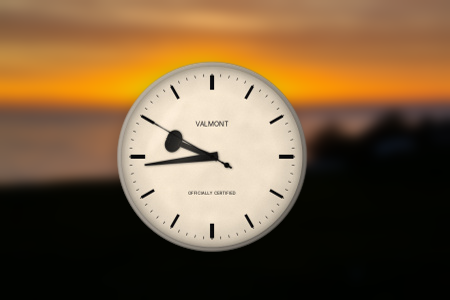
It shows 9:43:50
